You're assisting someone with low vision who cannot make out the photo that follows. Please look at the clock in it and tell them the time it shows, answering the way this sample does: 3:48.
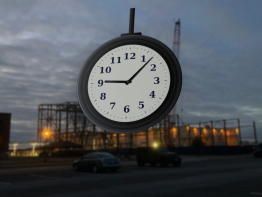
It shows 9:07
